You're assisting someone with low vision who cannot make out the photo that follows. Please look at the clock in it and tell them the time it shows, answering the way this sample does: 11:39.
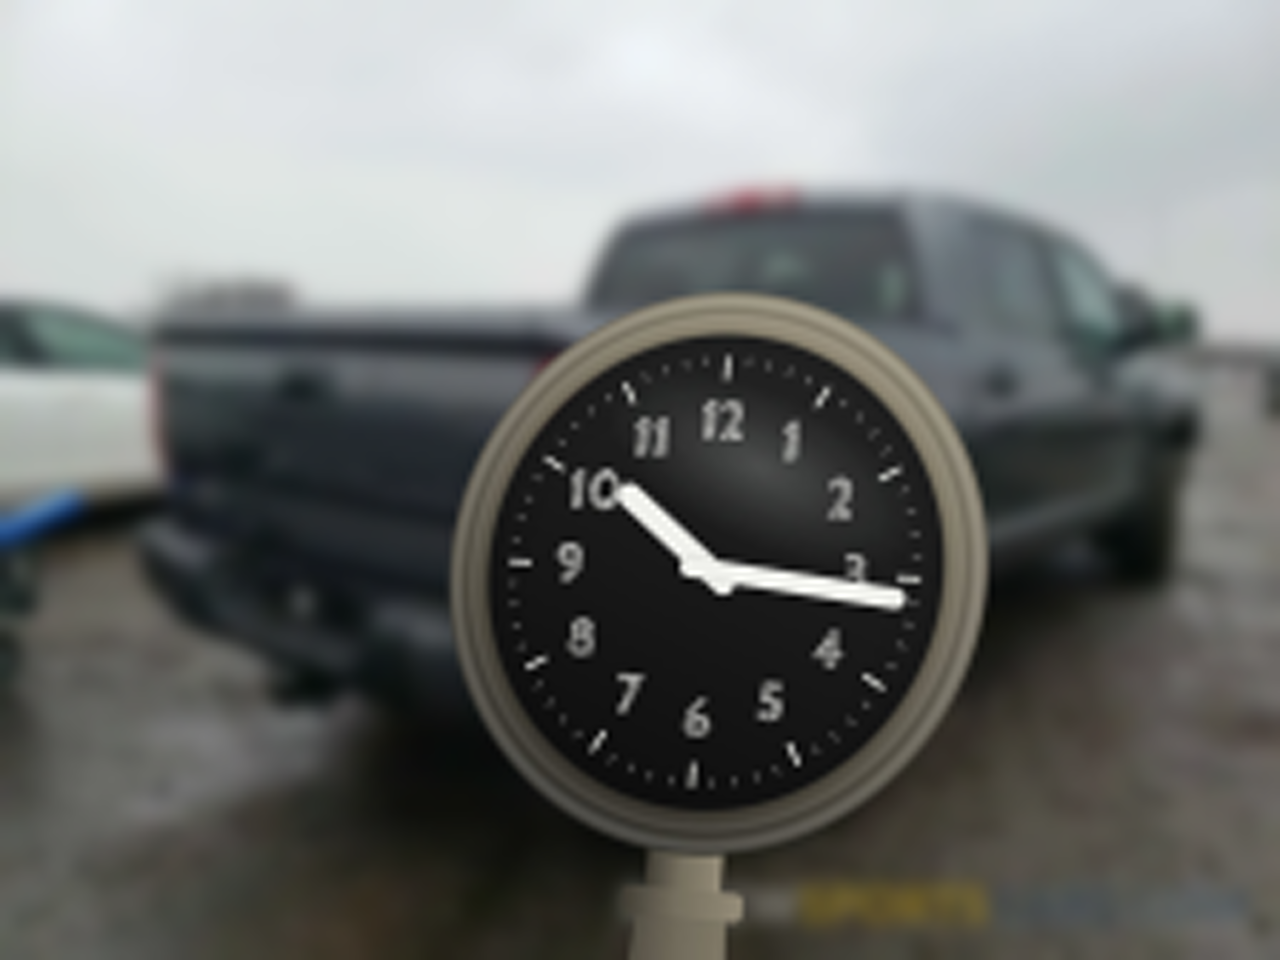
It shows 10:16
